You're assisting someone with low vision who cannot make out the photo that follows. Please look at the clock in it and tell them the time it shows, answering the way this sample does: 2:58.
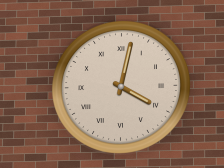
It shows 4:02
